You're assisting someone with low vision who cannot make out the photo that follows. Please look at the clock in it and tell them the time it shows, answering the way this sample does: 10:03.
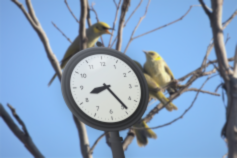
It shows 8:24
